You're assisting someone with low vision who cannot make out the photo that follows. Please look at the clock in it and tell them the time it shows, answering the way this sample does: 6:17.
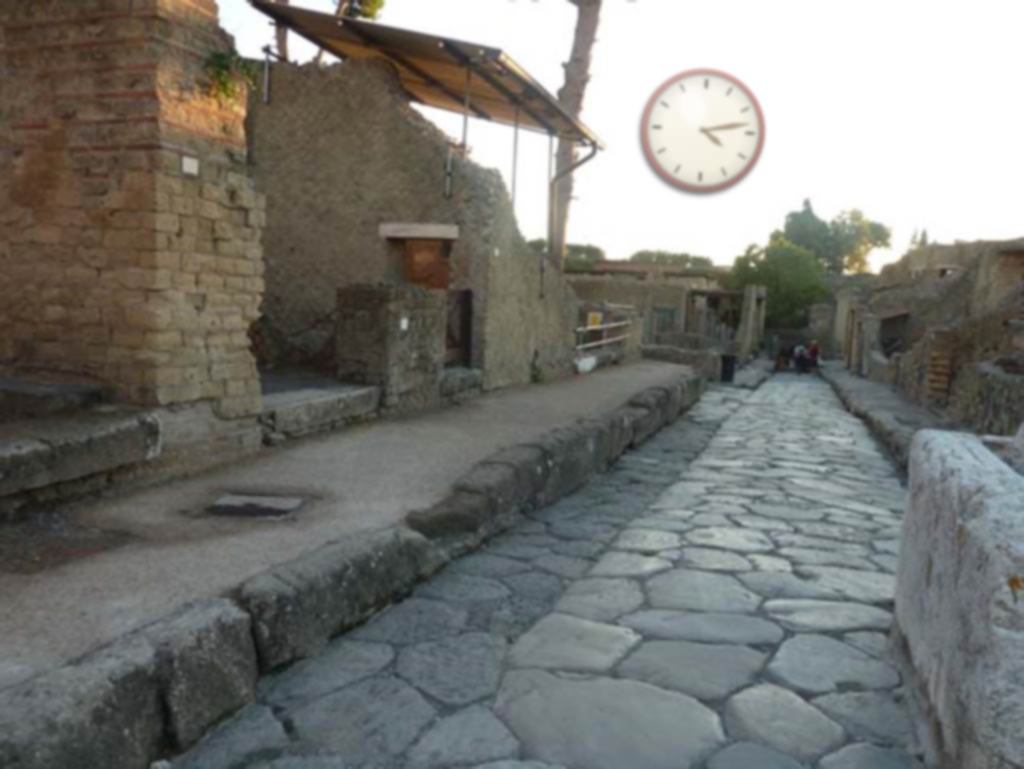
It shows 4:13
